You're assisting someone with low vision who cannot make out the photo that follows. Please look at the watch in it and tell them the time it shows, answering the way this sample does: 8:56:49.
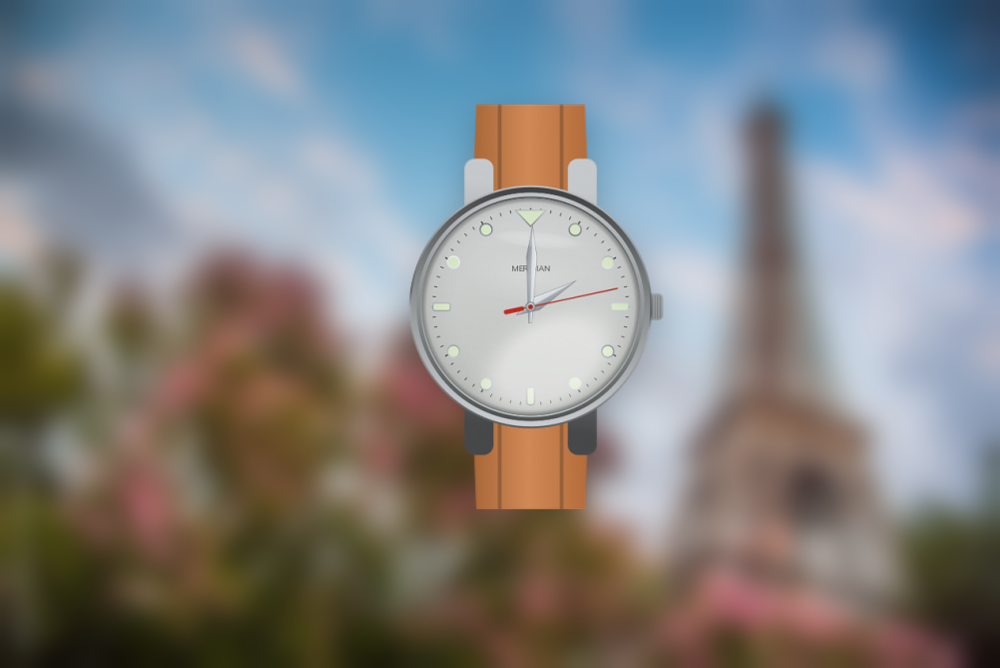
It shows 2:00:13
